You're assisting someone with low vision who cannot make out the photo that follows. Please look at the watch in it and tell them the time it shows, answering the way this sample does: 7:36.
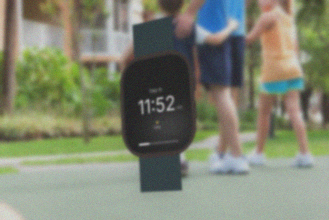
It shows 11:52
